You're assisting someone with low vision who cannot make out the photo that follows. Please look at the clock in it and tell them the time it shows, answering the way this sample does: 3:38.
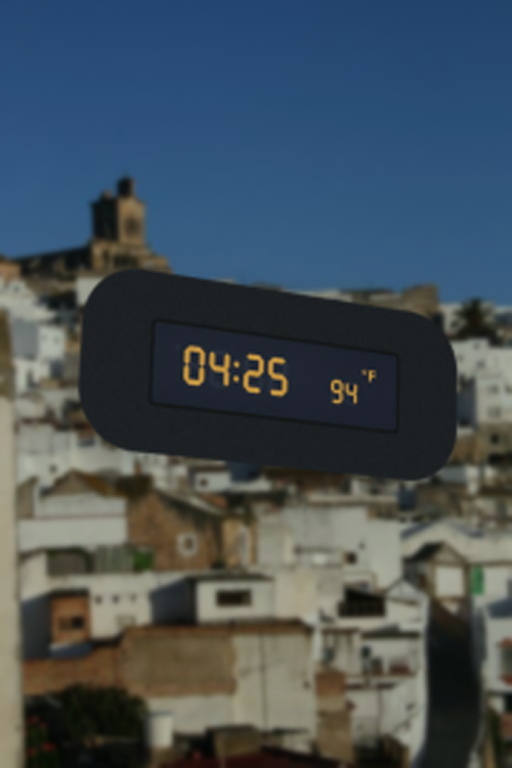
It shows 4:25
